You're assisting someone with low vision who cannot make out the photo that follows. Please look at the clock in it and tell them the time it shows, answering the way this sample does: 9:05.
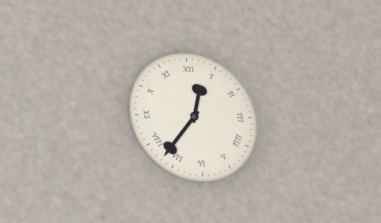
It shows 12:37
